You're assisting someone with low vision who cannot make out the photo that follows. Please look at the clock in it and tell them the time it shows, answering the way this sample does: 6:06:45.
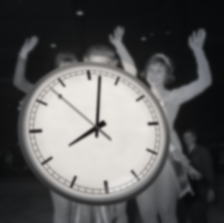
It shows 8:01:53
